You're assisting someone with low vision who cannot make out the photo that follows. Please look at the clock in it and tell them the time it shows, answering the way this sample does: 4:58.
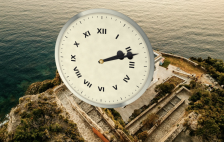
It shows 2:12
